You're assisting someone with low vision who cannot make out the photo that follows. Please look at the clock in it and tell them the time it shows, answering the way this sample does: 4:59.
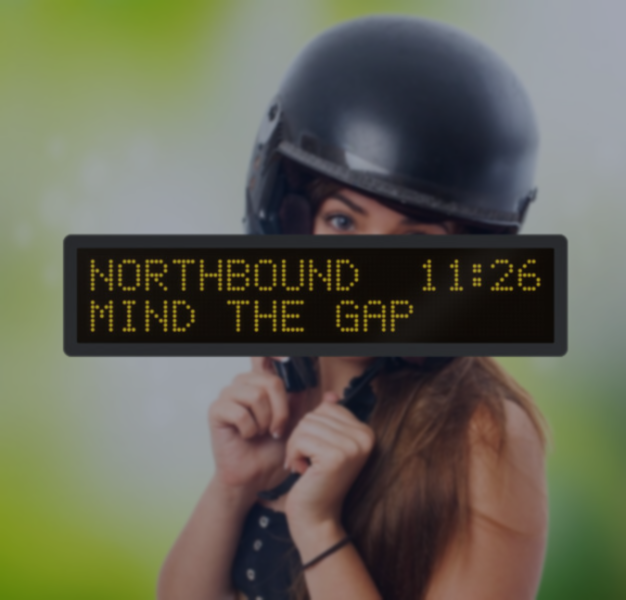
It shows 11:26
